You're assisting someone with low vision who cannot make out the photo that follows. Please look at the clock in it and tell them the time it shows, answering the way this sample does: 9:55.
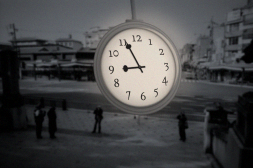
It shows 8:56
